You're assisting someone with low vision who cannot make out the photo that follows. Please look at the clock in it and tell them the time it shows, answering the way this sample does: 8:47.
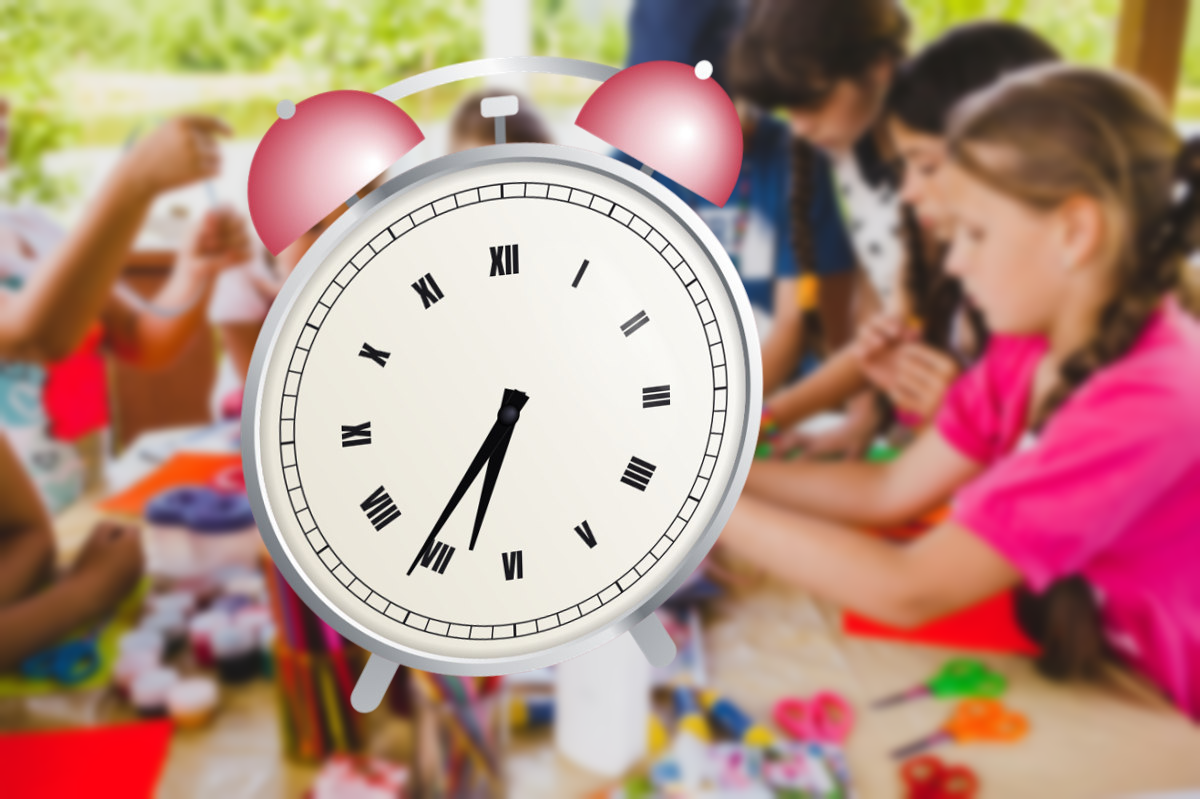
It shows 6:36
